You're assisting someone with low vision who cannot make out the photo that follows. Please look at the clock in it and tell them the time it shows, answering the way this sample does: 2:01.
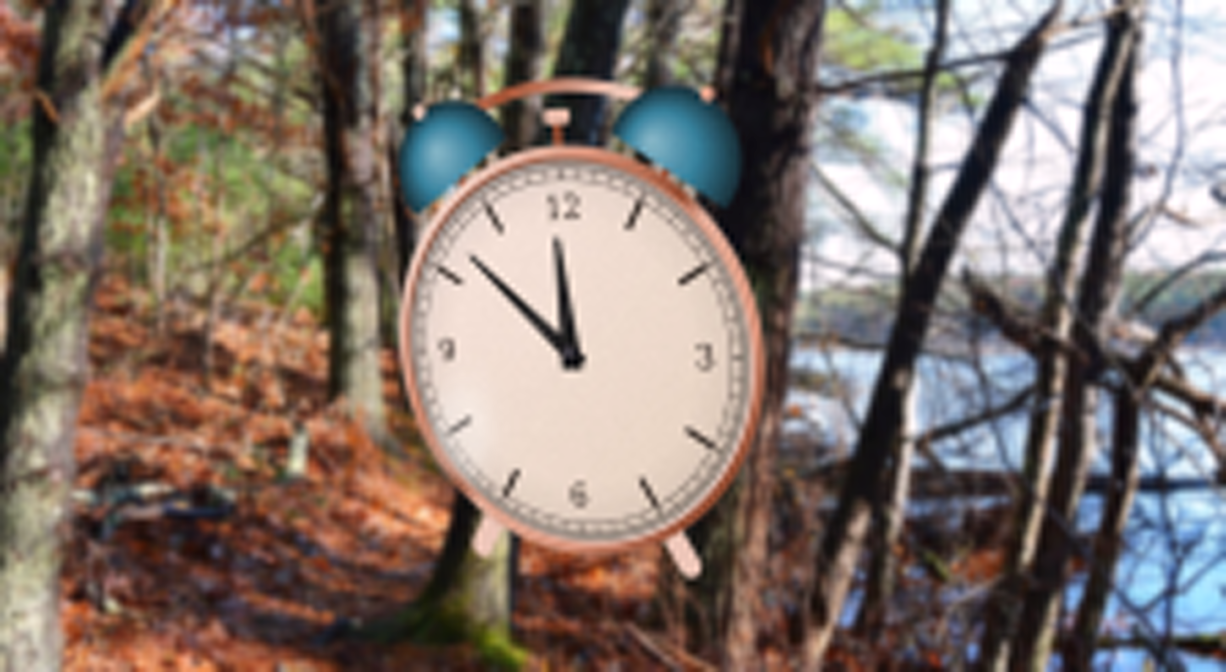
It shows 11:52
